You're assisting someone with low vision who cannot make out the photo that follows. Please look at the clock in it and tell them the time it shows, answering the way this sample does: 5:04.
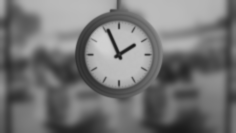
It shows 1:56
